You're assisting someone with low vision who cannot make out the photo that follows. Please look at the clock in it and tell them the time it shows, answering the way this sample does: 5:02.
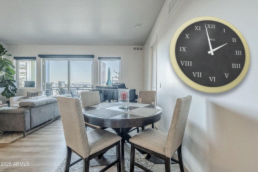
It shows 1:58
